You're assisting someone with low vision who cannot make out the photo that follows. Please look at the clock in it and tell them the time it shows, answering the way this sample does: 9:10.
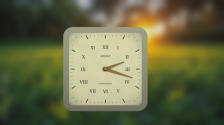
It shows 2:18
